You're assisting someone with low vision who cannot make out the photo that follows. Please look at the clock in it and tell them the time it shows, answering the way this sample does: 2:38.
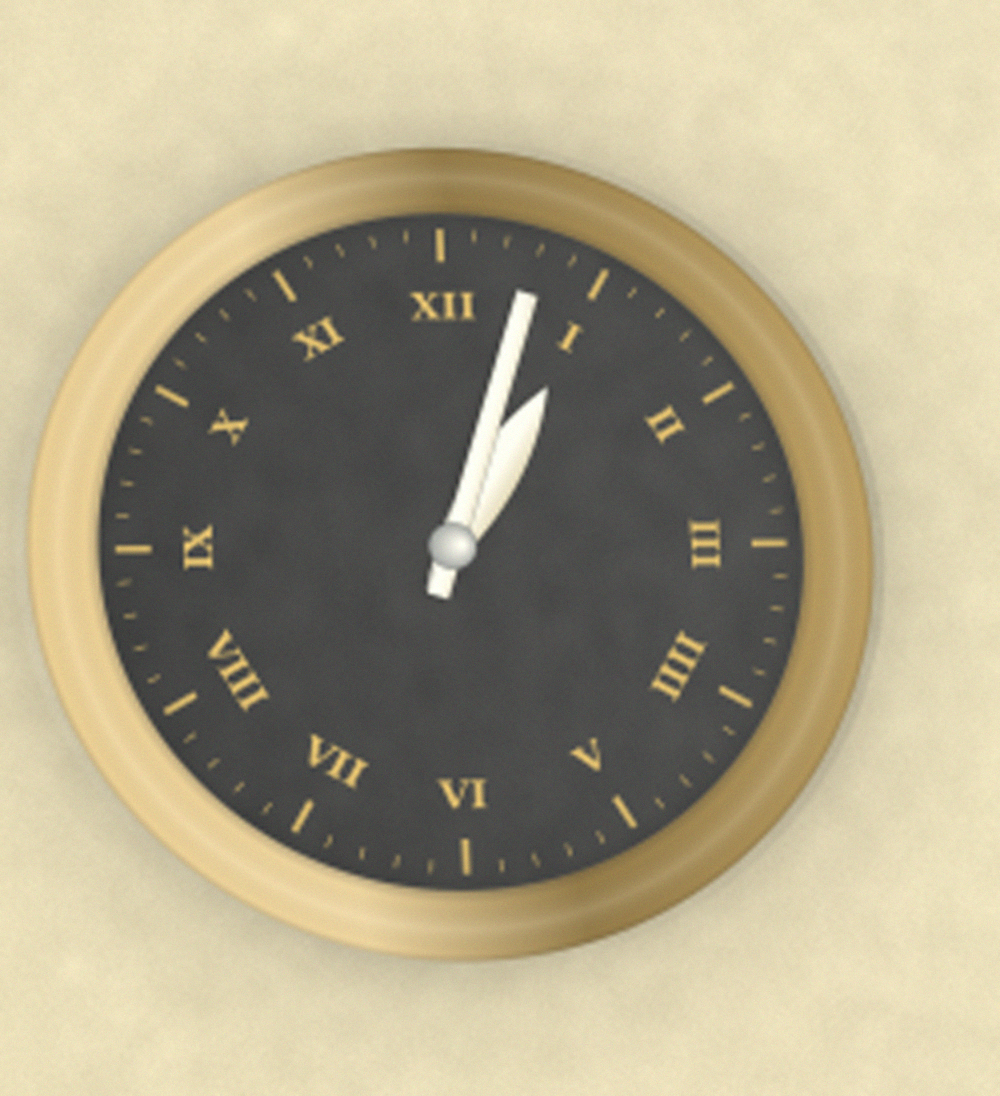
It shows 1:03
